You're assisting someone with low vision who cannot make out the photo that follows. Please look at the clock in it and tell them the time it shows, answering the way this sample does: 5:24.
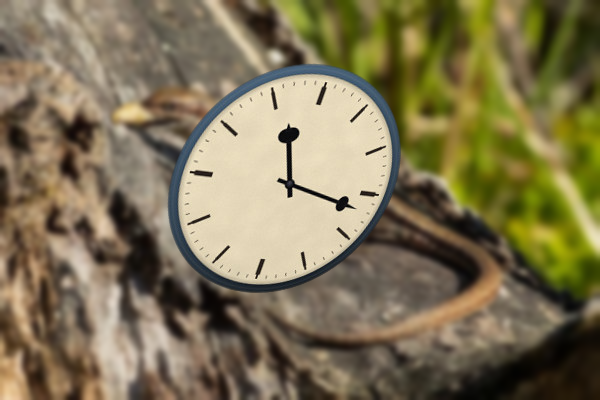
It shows 11:17
